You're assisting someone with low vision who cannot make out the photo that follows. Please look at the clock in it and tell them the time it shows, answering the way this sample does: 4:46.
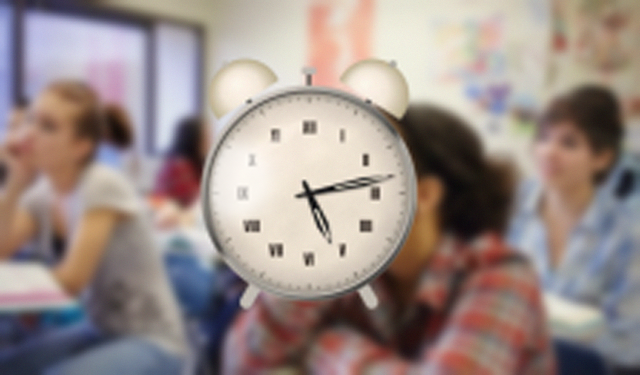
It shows 5:13
